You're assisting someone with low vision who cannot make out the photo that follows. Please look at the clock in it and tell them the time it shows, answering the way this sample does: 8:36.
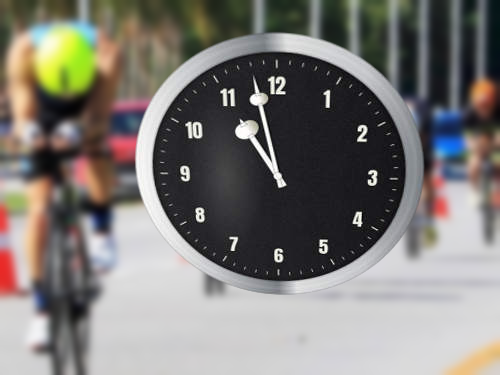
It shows 10:58
